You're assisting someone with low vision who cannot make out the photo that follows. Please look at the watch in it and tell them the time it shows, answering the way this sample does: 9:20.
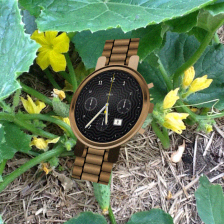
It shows 5:36
